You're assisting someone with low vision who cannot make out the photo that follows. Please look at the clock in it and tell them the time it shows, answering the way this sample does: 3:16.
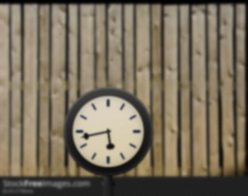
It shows 5:43
